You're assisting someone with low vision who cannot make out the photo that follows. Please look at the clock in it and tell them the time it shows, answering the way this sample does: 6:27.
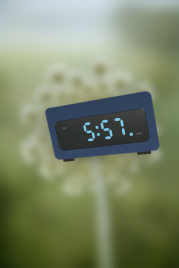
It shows 5:57
